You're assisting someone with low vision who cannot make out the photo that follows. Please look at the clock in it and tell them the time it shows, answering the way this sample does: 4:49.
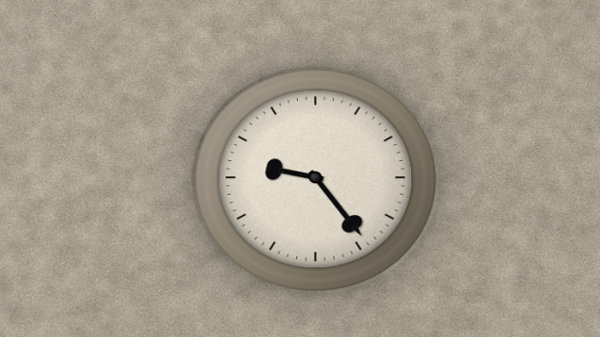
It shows 9:24
